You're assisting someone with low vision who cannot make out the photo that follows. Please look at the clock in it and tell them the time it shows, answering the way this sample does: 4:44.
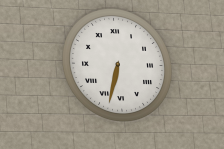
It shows 6:33
